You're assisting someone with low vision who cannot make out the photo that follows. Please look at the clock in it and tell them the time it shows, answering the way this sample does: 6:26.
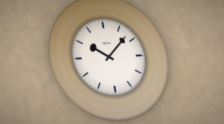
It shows 10:08
